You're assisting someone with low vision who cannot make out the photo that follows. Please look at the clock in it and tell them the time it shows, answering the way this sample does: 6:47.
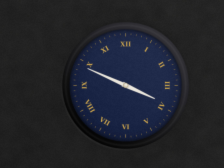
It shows 3:49
